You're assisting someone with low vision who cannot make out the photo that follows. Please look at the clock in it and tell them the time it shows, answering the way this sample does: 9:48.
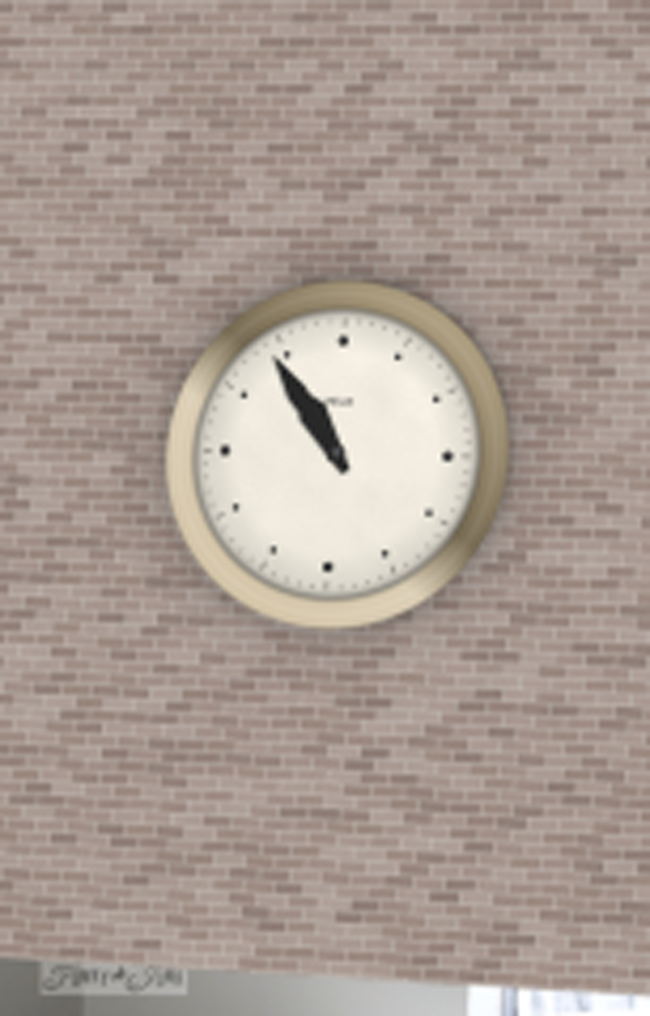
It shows 10:54
